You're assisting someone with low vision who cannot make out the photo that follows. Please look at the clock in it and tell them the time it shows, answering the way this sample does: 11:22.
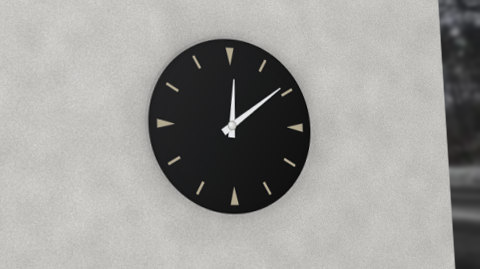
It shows 12:09
